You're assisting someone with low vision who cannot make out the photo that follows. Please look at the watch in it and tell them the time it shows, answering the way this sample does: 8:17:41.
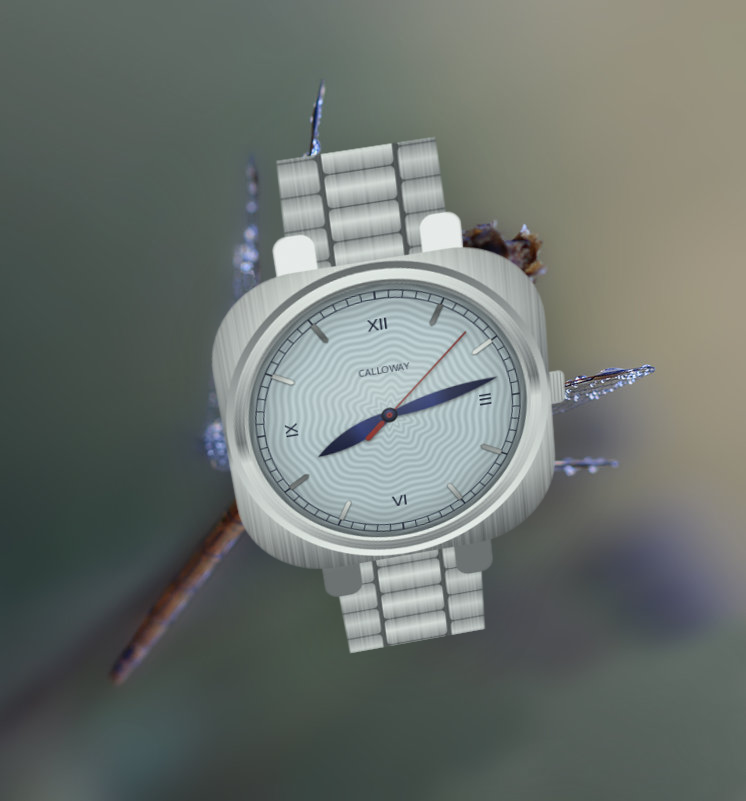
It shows 8:13:08
